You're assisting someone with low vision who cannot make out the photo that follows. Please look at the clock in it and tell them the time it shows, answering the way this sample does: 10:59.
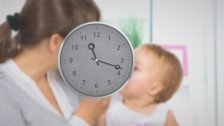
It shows 11:18
